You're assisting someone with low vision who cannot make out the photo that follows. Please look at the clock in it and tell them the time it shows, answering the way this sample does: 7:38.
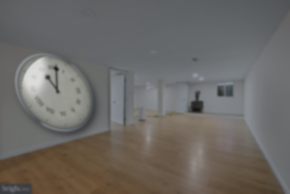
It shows 11:02
